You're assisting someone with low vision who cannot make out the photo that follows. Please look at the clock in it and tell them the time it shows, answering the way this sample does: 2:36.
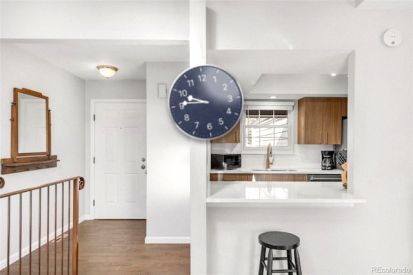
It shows 9:46
